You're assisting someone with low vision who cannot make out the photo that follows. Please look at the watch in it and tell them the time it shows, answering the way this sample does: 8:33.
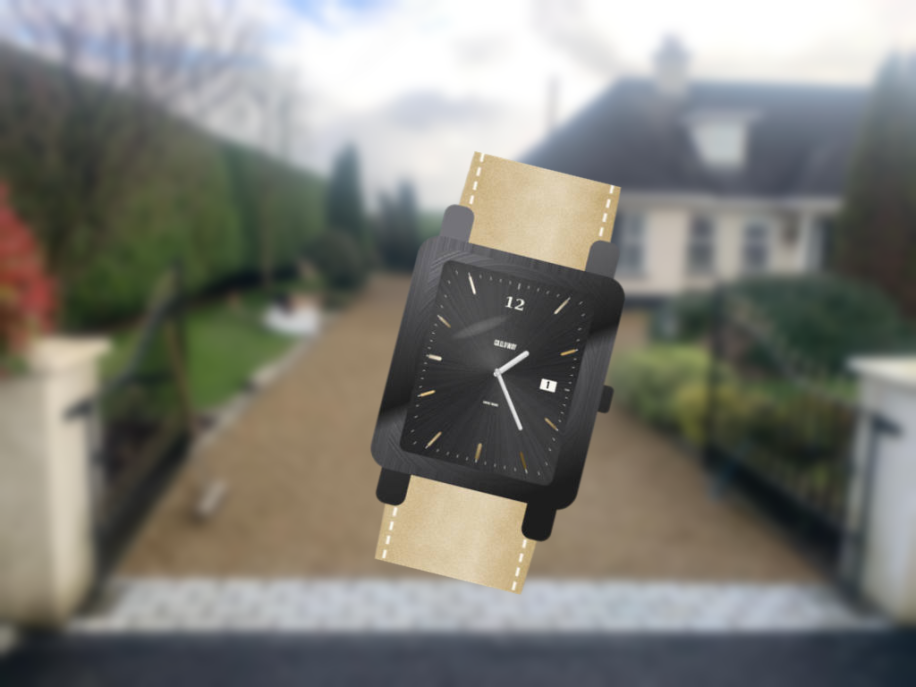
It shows 1:24
